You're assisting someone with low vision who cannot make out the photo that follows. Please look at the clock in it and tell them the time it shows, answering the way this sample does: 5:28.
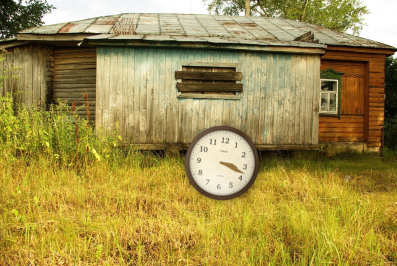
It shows 3:18
